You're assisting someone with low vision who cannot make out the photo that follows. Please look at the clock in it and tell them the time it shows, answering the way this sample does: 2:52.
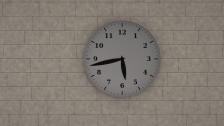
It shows 5:43
